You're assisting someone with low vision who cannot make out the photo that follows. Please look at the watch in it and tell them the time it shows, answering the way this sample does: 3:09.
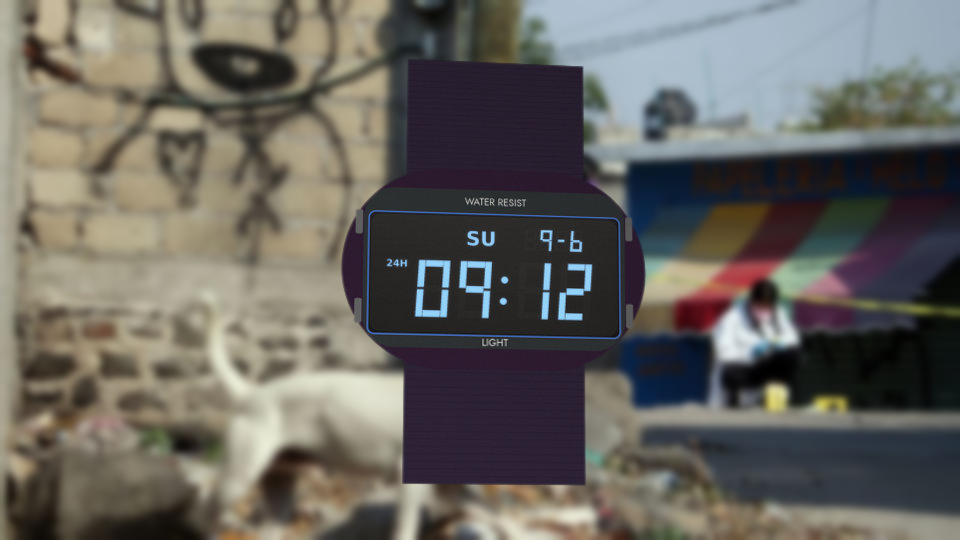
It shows 9:12
